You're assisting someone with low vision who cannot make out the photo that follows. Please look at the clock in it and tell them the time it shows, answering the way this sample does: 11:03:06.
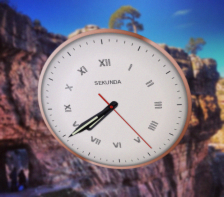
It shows 7:39:24
